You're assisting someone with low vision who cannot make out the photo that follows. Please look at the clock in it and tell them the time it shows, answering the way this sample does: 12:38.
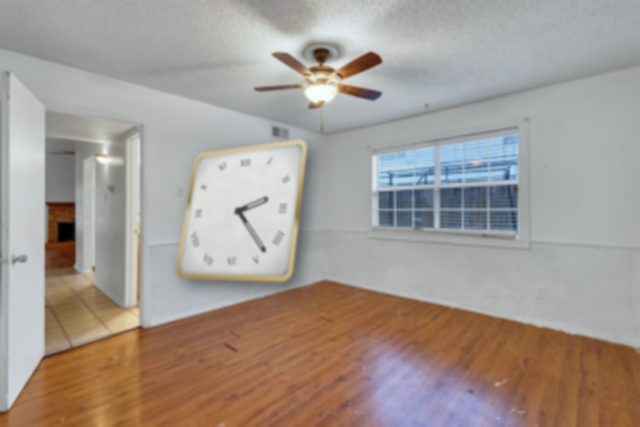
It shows 2:23
